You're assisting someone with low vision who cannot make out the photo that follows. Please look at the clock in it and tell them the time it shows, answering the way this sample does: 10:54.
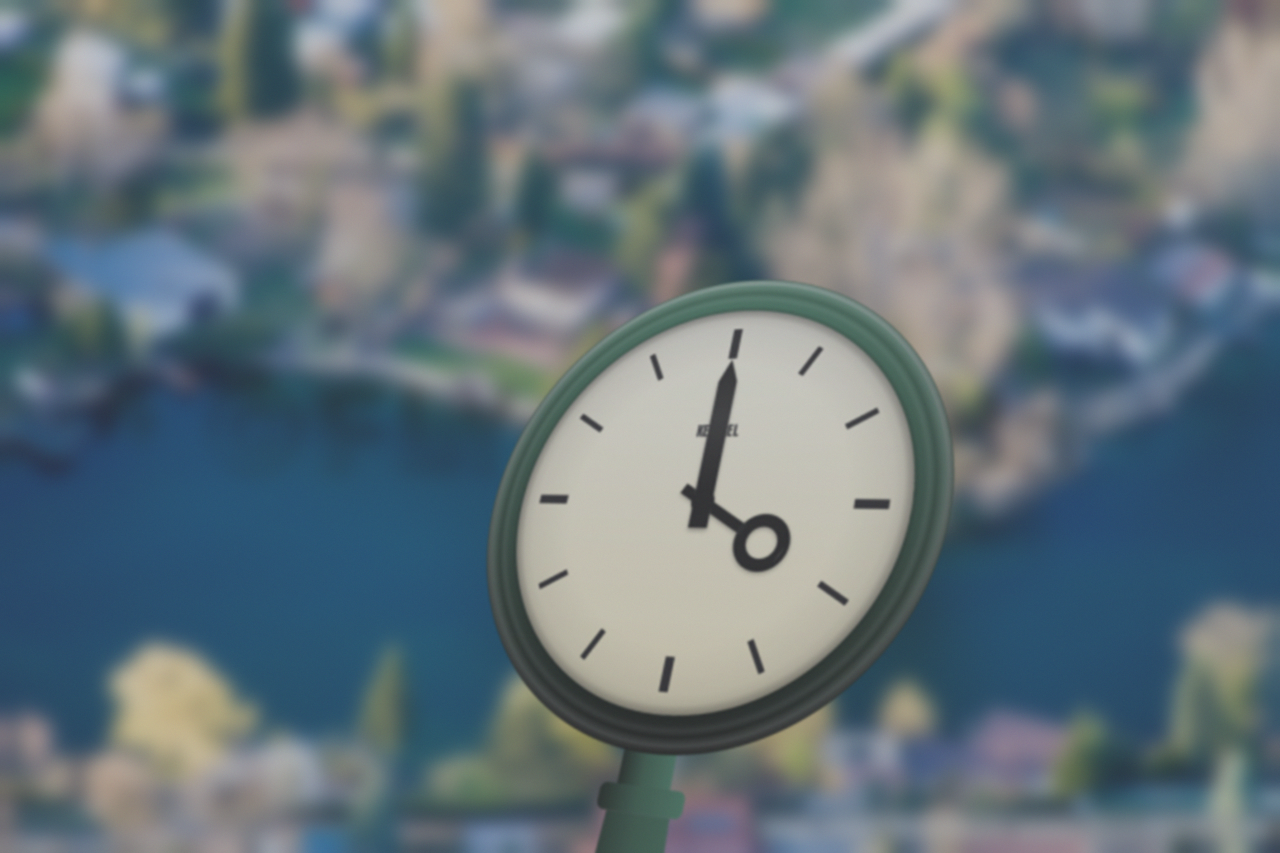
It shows 4:00
